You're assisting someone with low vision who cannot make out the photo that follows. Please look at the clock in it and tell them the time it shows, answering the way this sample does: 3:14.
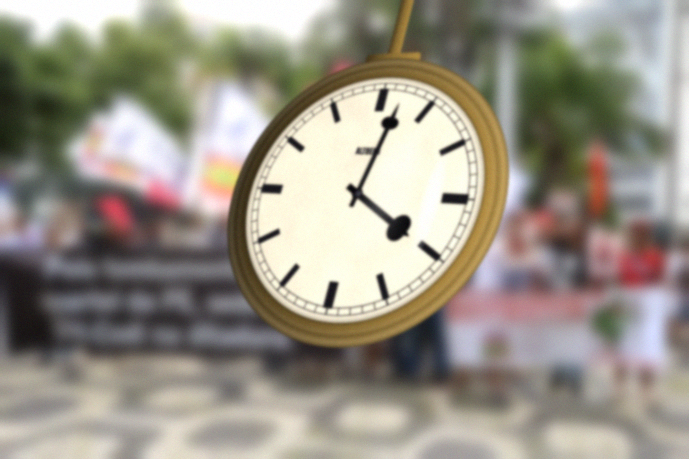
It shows 4:02
